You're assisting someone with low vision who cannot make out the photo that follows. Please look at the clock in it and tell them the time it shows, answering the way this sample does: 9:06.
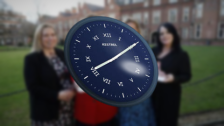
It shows 8:10
